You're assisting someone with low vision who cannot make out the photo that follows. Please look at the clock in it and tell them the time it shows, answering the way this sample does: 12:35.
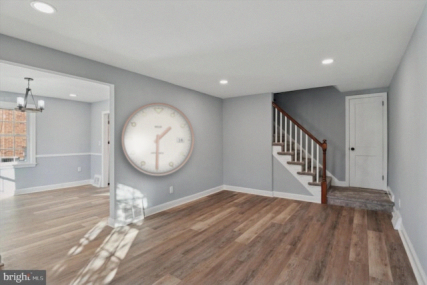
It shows 1:30
